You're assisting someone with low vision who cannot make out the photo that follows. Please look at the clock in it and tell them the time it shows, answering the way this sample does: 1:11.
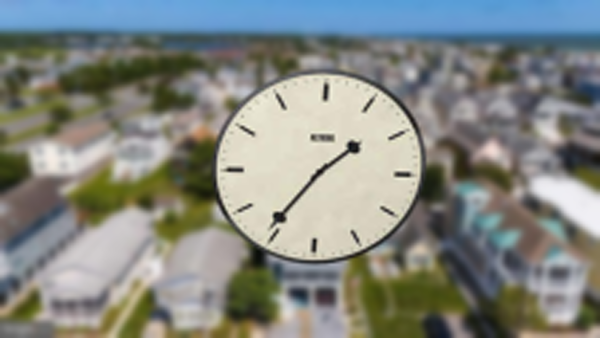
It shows 1:36
